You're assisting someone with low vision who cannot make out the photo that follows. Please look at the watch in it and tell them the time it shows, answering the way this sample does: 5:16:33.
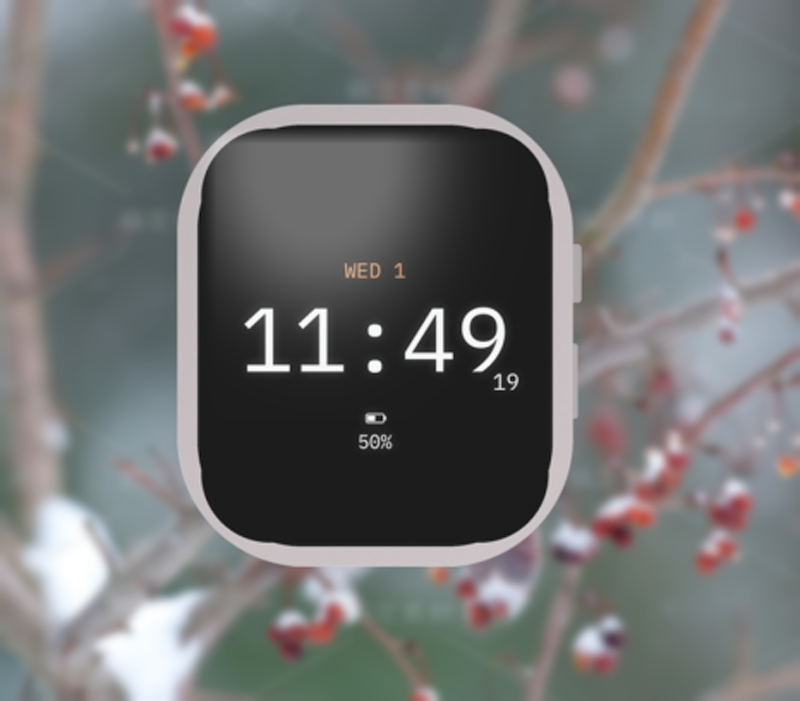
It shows 11:49:19
